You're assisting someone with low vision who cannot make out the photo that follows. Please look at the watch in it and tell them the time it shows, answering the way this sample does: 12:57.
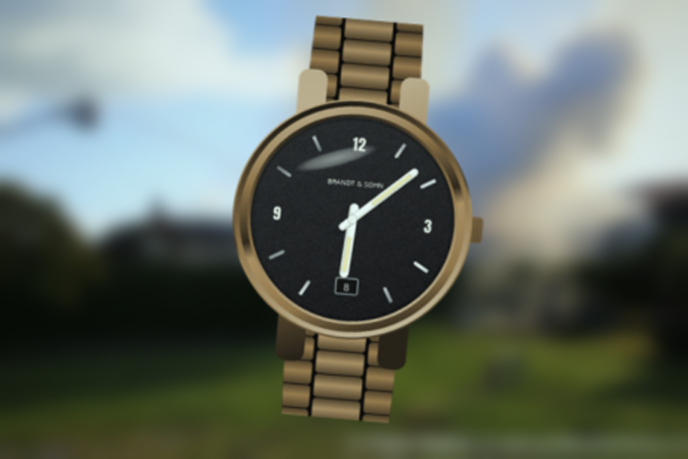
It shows 6:08
